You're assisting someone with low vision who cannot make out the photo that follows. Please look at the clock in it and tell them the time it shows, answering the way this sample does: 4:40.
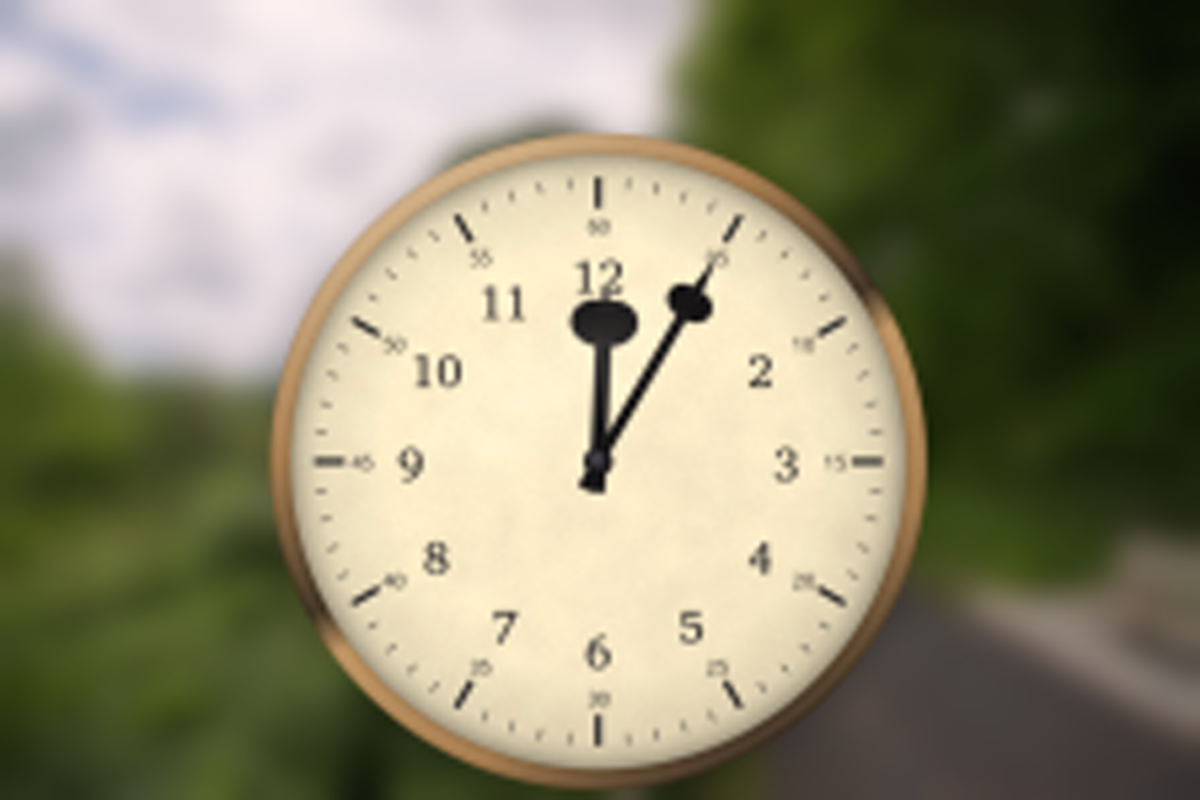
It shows 12:05
